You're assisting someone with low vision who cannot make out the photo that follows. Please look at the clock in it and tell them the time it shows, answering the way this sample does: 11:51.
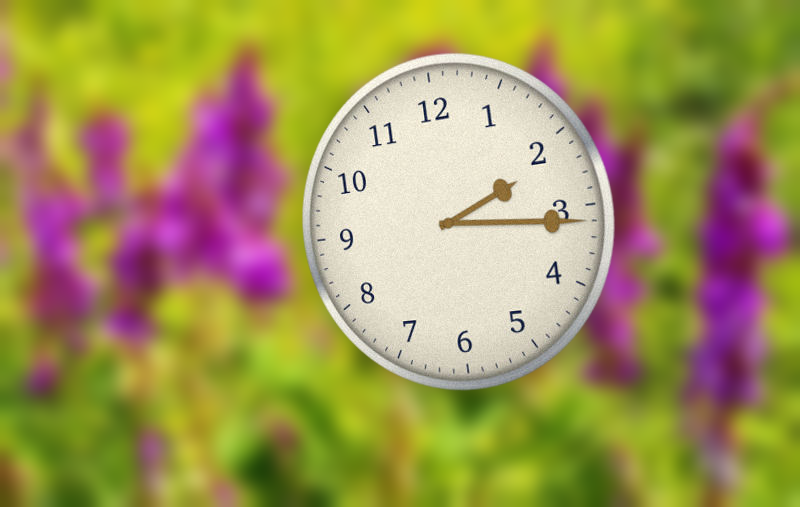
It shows 2:16
